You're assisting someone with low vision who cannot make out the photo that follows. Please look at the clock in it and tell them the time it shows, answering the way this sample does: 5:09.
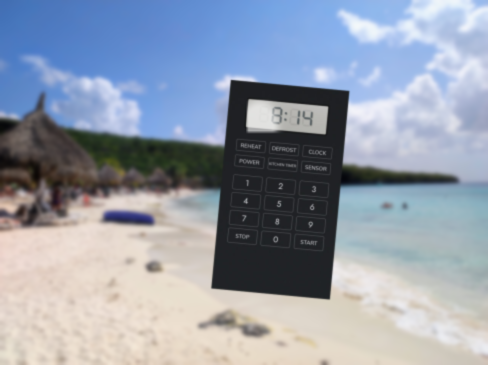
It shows 8:14
